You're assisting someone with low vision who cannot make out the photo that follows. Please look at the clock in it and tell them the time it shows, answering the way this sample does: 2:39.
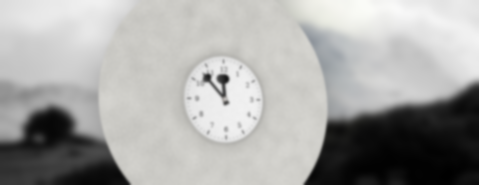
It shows 11:53
